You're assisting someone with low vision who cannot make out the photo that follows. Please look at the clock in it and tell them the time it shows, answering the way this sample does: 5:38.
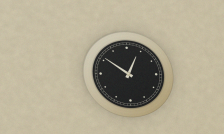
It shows 12:51
